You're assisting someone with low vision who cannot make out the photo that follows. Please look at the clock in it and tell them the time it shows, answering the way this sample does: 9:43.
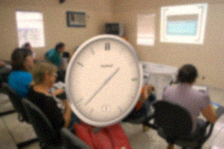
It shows 1:38
